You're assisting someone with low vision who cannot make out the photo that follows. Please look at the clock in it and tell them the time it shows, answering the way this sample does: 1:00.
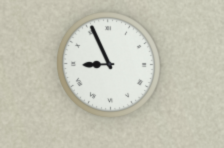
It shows 8:56
